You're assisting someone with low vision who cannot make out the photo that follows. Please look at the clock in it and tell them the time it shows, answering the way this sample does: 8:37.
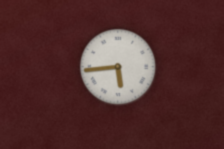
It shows 5:44
